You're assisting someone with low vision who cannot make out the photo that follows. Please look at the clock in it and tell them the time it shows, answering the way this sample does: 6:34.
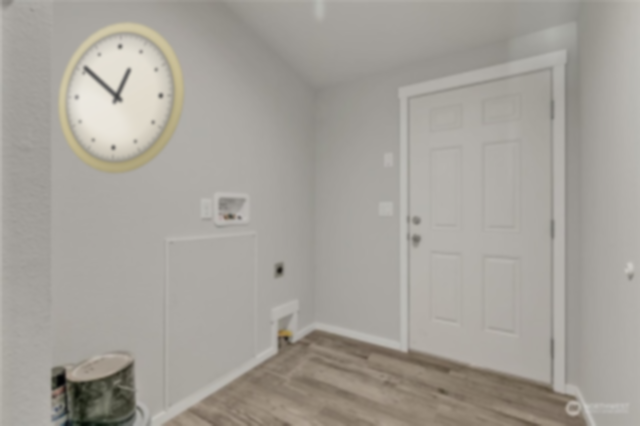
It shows 12:51
